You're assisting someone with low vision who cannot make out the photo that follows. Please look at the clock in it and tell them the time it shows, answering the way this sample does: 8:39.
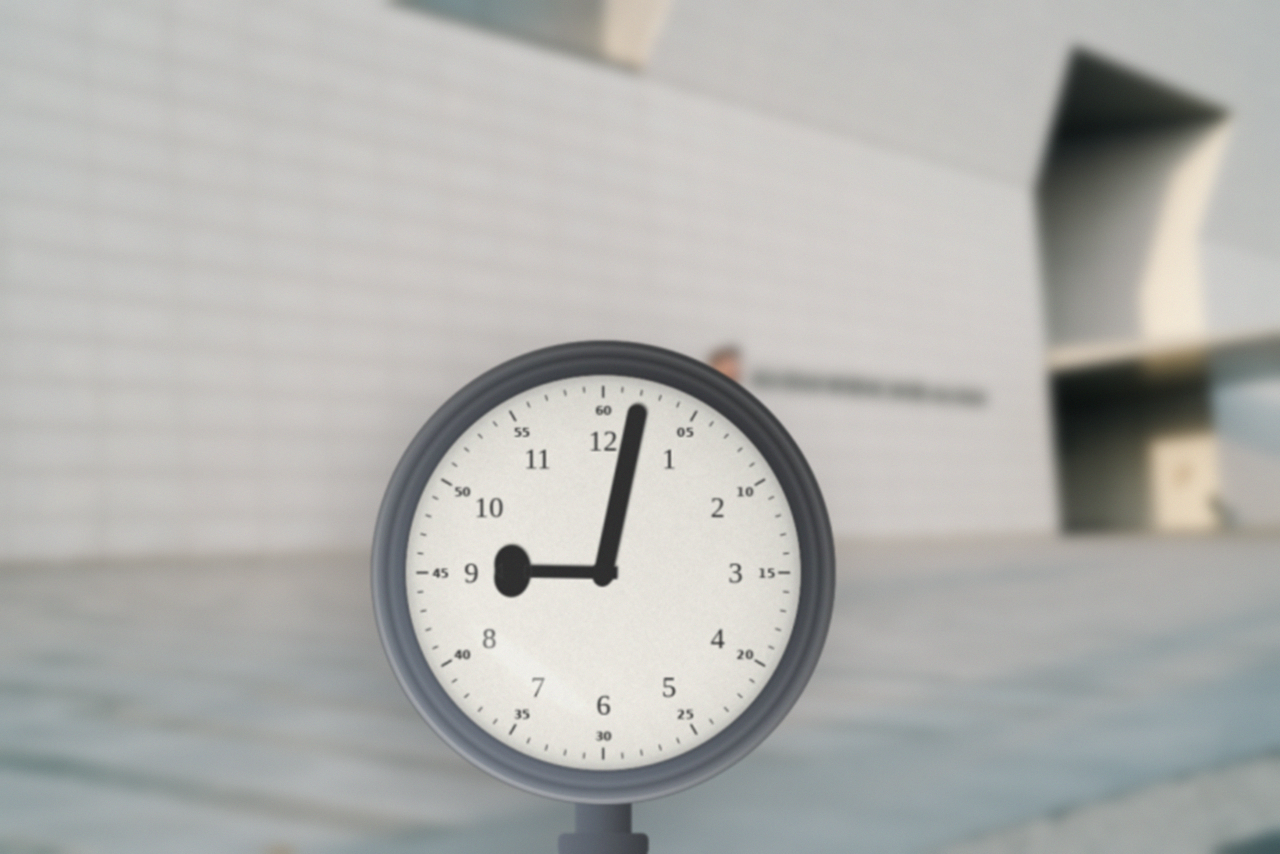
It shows 9:02
